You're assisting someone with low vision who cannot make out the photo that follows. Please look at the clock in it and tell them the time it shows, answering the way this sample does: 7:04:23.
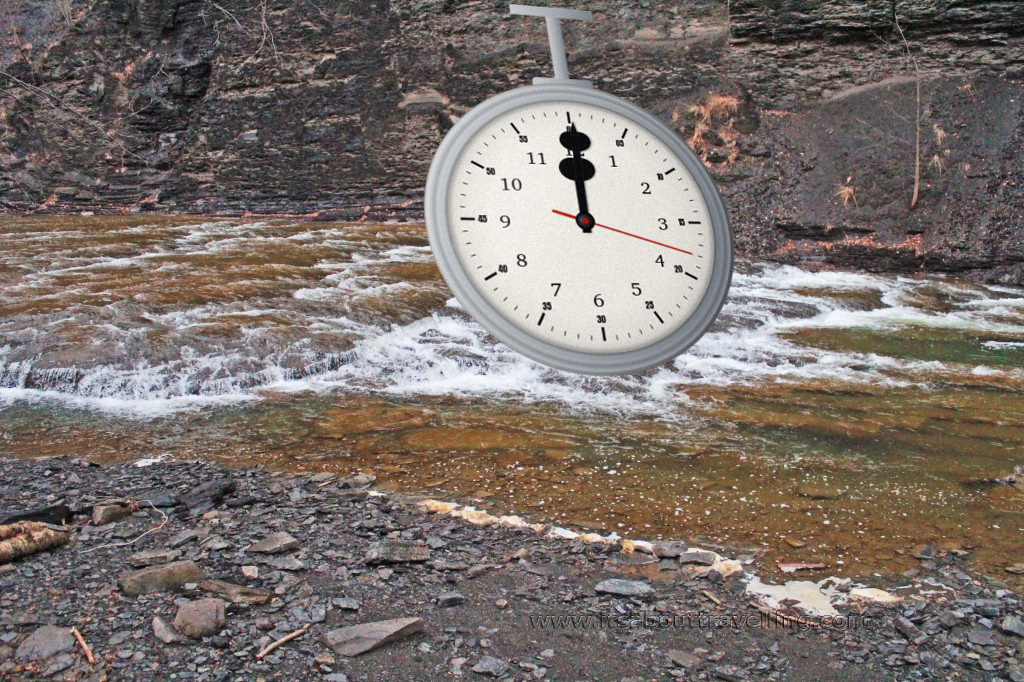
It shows 12:00:18
